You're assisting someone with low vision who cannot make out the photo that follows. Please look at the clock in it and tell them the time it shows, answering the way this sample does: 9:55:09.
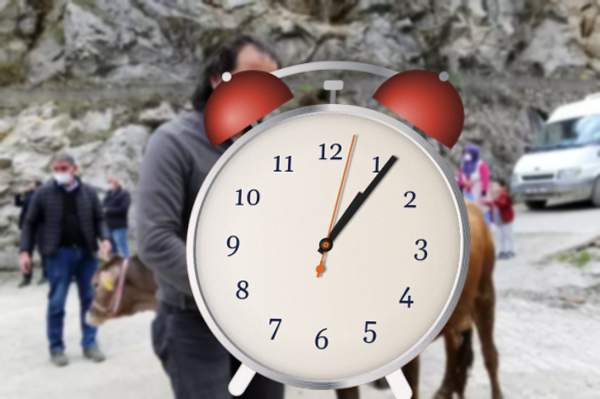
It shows 1:06:02
